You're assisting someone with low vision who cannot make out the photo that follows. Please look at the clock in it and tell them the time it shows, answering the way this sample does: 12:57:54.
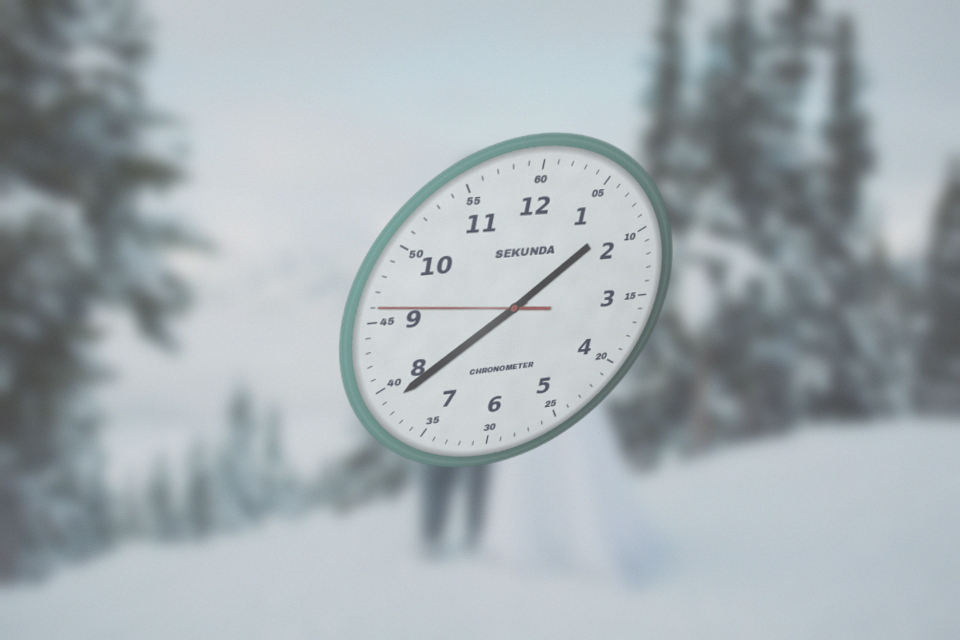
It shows 1:38:46
